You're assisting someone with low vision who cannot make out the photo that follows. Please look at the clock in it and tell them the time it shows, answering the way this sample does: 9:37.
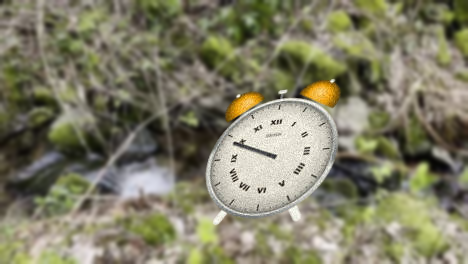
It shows 9:49
